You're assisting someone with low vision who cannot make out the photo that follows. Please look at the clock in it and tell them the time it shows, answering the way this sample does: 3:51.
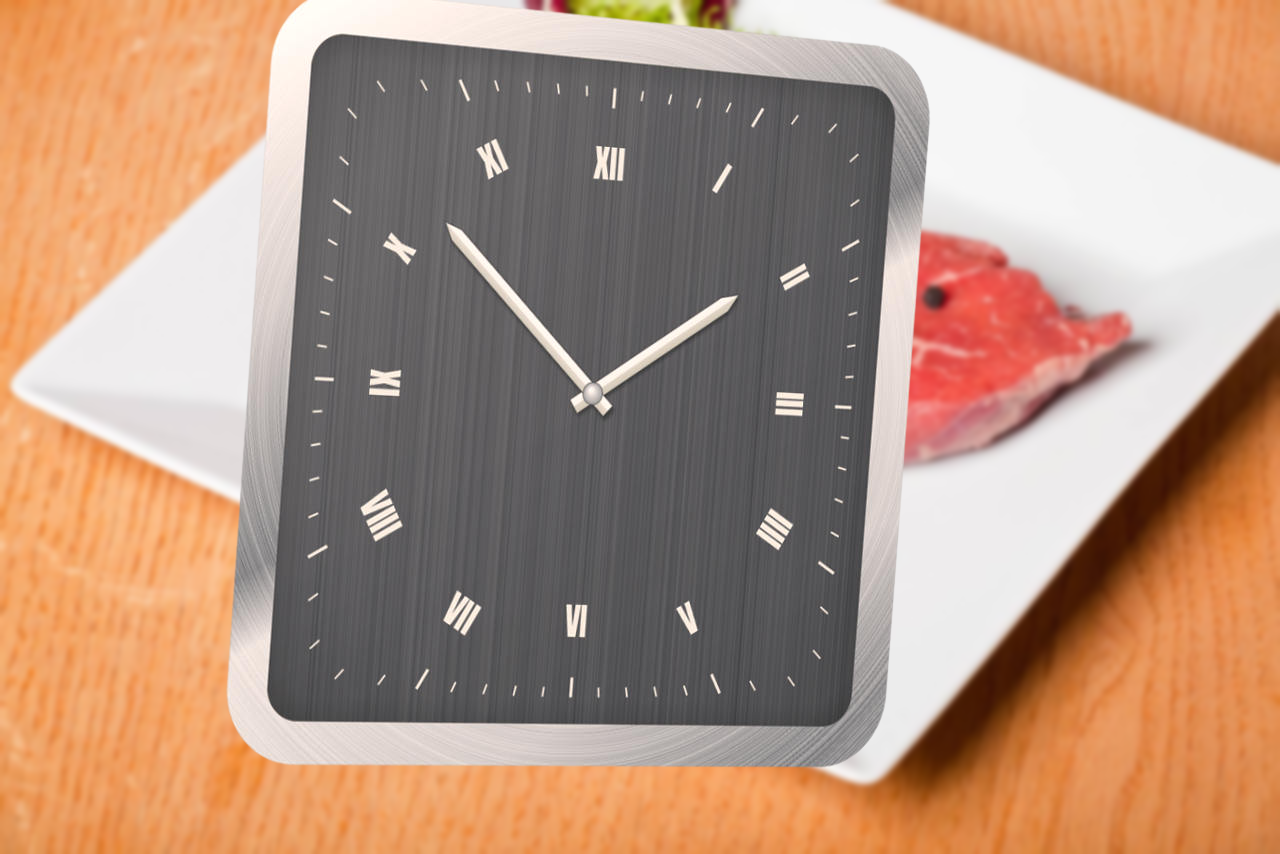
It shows 1:52
